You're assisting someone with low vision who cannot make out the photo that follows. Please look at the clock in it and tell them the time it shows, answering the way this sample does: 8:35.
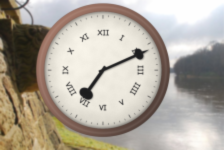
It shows 7:11
